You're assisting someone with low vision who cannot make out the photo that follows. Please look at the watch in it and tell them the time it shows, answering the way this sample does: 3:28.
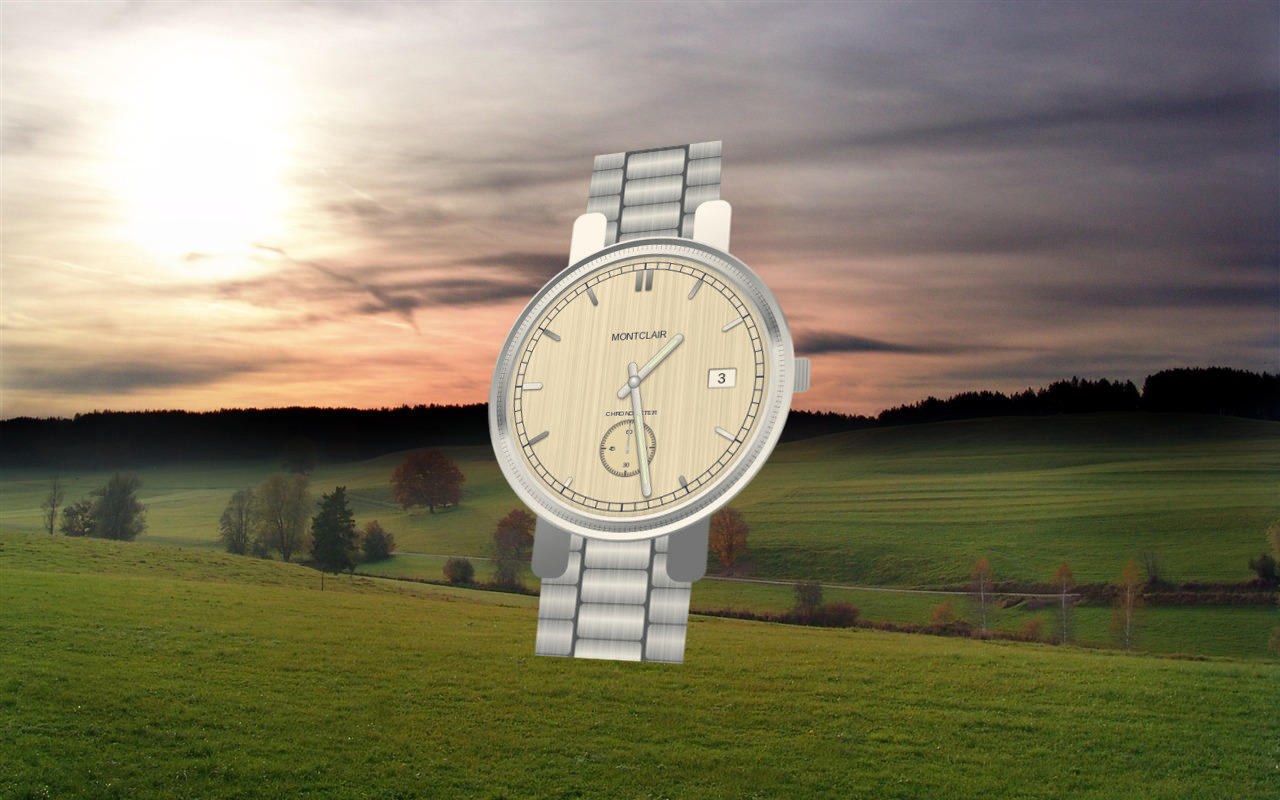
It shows 1:28
